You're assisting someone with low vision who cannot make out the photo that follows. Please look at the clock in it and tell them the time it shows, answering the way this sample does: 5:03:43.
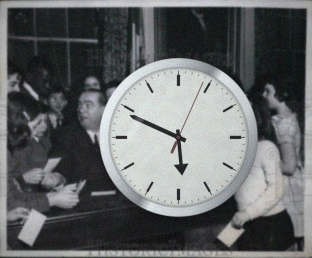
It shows 5:49:04
